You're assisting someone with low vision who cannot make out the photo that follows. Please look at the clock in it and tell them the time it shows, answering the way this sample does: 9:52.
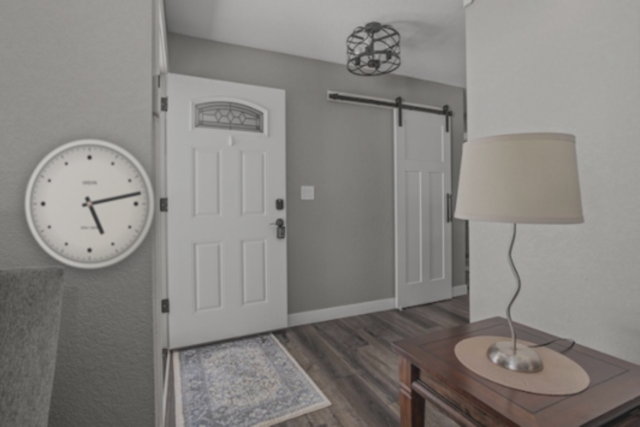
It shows 5:13
